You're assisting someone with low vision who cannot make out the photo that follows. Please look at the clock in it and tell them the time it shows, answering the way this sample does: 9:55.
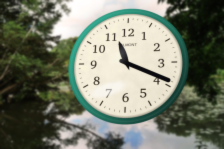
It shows 11:19
